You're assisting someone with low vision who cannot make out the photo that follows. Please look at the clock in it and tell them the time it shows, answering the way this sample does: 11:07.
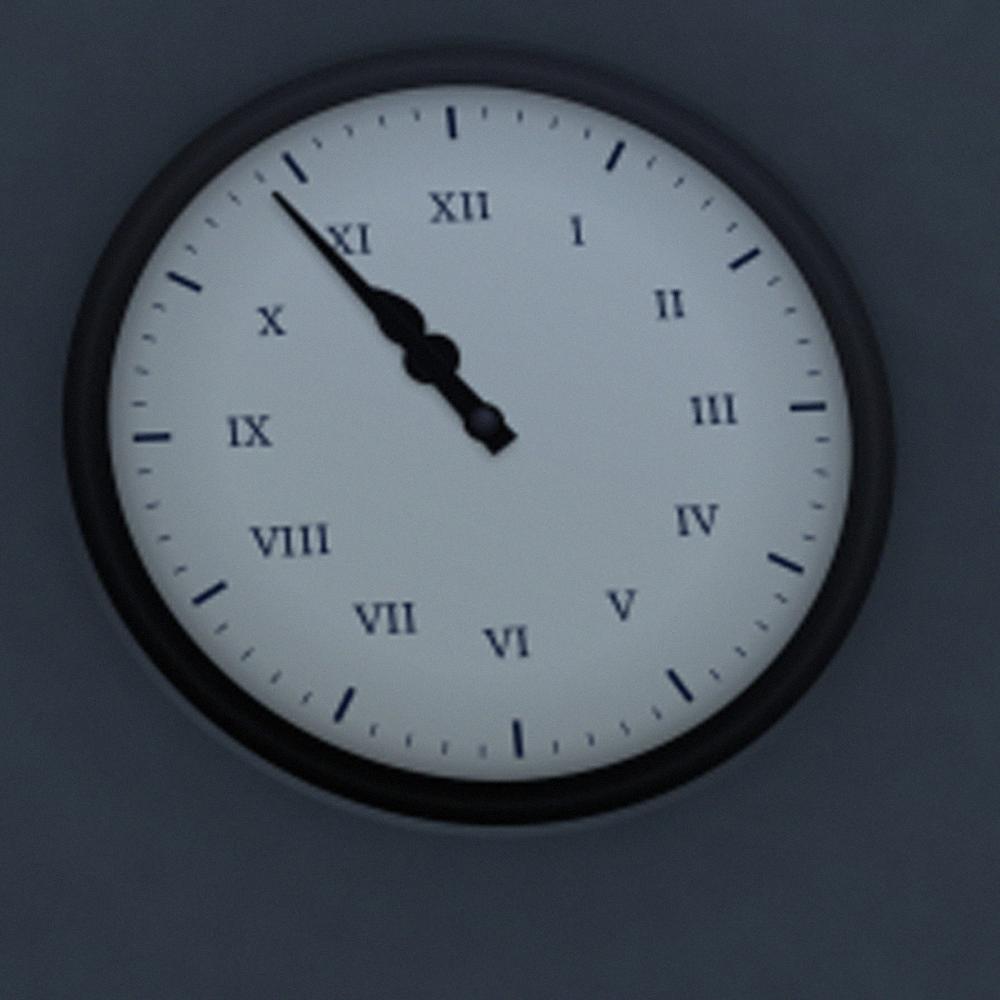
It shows 10:54
